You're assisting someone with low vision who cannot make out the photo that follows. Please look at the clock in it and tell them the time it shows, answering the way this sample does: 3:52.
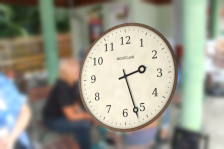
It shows 2:27
